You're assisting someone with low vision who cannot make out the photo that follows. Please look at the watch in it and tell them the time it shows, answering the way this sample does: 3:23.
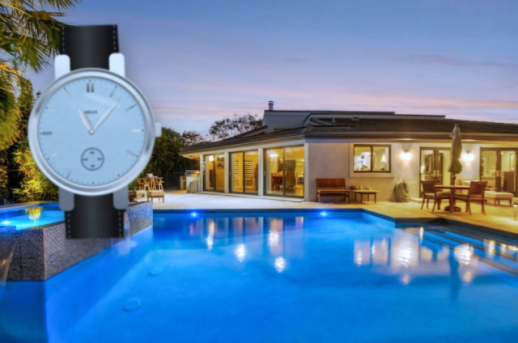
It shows 11:07
